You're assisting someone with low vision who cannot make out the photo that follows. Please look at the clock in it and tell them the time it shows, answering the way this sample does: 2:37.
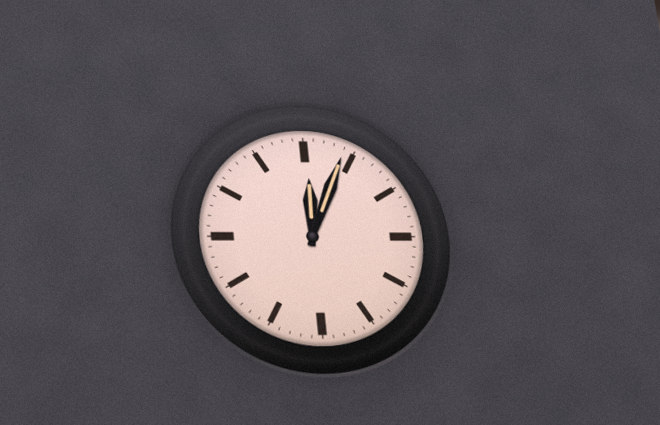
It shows 12:04
